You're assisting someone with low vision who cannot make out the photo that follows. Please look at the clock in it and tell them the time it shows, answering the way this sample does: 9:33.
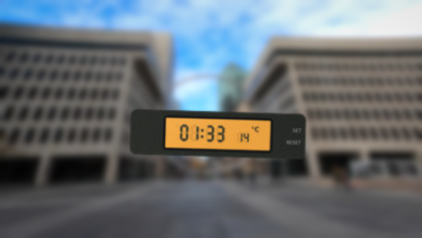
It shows 1:33
